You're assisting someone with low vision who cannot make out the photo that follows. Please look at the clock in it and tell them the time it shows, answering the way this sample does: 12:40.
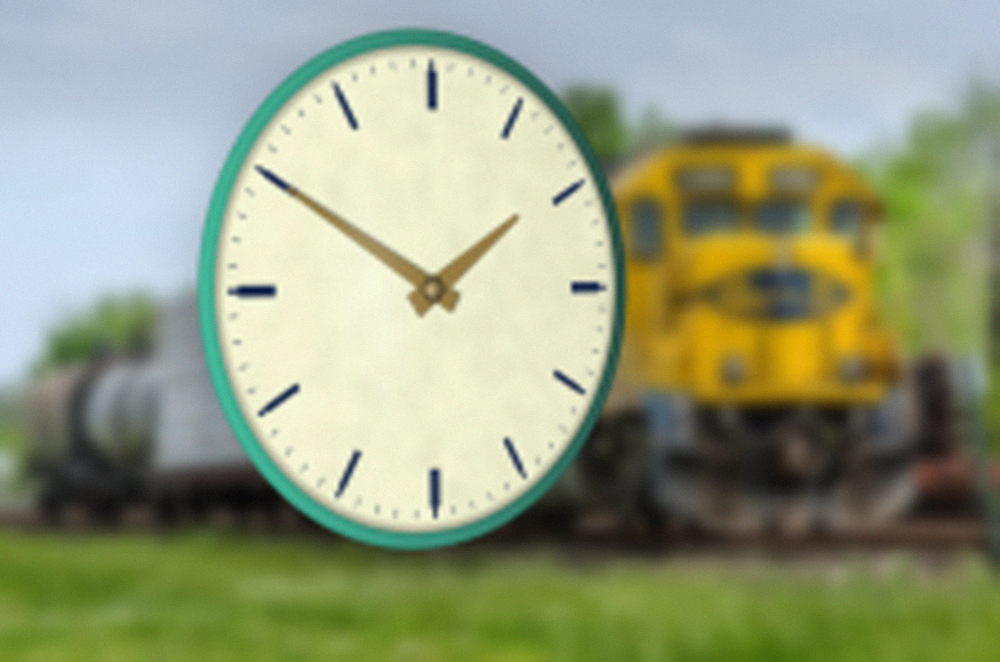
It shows 1:50
